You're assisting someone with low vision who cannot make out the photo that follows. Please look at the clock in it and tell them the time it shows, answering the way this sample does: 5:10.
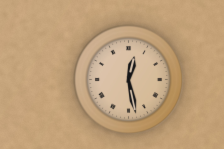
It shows 12:28
